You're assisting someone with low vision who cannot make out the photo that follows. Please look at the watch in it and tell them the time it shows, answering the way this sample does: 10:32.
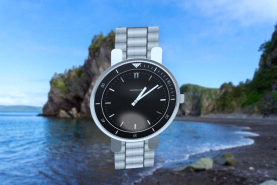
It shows 1:09
